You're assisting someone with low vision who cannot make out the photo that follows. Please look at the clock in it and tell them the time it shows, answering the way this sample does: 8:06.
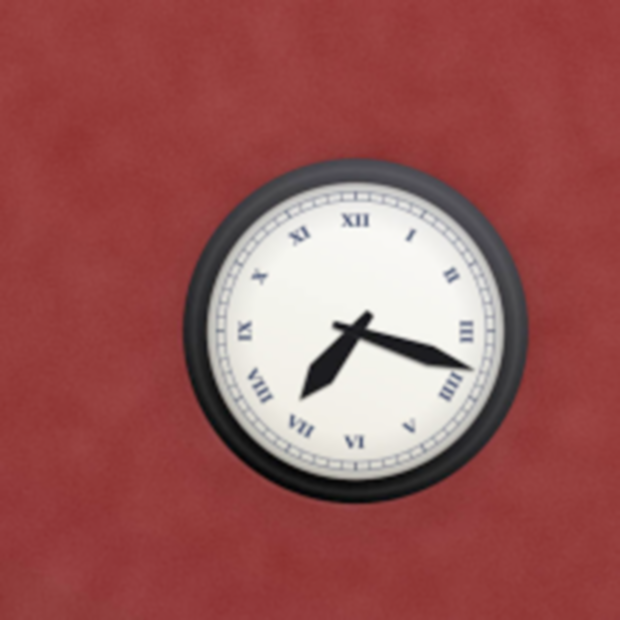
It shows 7:18
